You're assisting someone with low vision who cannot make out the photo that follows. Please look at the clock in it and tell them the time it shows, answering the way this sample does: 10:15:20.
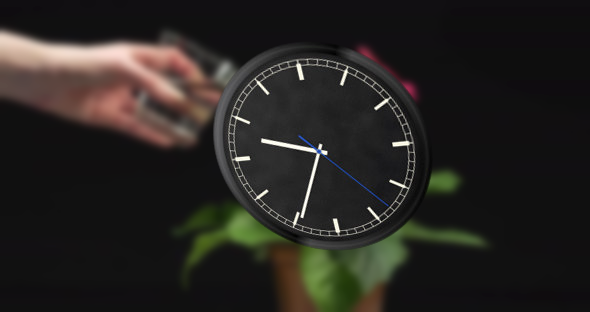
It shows 9:34:23
